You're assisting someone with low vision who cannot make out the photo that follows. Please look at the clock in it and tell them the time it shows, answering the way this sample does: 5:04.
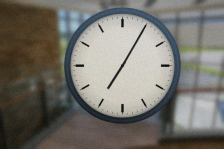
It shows 7:05
